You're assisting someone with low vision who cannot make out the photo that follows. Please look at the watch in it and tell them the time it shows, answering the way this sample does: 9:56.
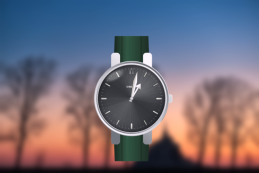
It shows 1:02
